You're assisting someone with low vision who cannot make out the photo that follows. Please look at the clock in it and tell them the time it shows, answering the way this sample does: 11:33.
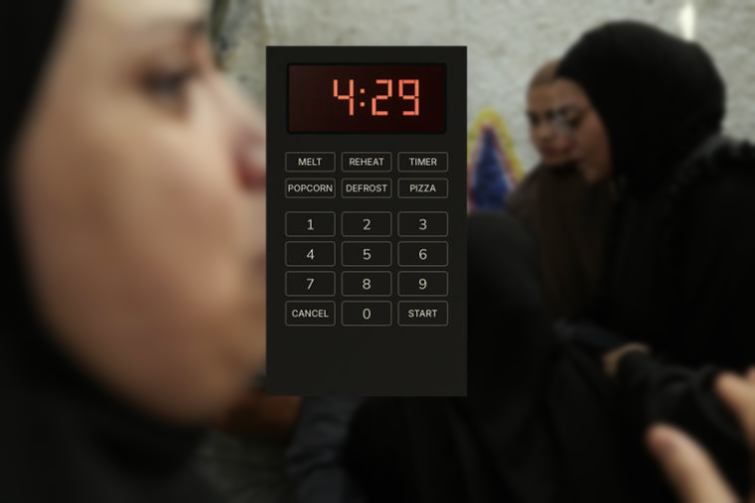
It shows 4:29
